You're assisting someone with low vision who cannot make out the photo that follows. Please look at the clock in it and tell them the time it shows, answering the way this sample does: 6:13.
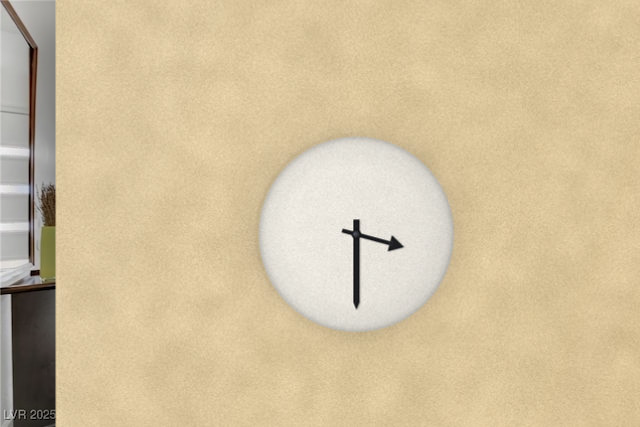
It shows 3:30
